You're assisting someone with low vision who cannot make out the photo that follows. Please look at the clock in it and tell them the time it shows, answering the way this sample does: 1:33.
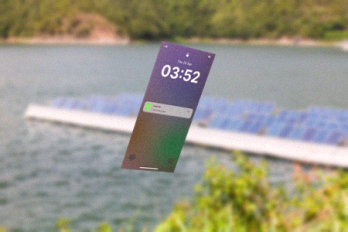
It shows 3:52
